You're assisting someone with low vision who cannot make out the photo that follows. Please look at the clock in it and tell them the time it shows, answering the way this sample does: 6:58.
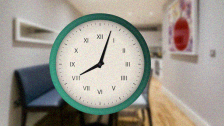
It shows 8:03
